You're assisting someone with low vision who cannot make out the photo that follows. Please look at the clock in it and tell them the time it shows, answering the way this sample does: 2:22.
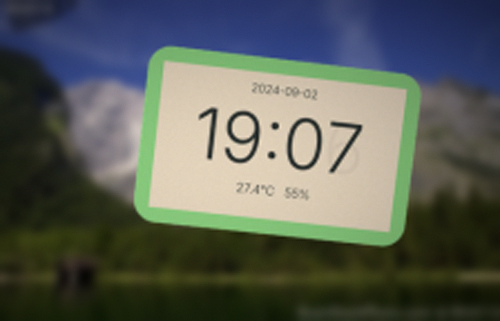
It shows 19:07
